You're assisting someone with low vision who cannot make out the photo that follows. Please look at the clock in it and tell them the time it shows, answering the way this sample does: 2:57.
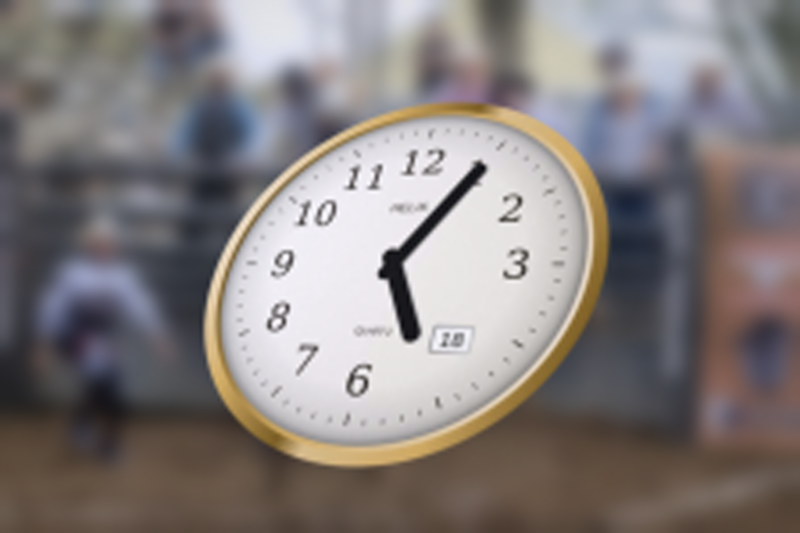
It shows 5:05
